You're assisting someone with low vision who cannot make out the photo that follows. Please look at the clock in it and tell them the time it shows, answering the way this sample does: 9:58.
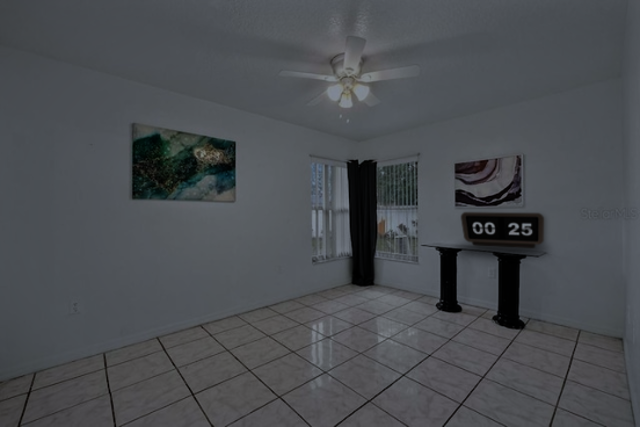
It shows 0:25
